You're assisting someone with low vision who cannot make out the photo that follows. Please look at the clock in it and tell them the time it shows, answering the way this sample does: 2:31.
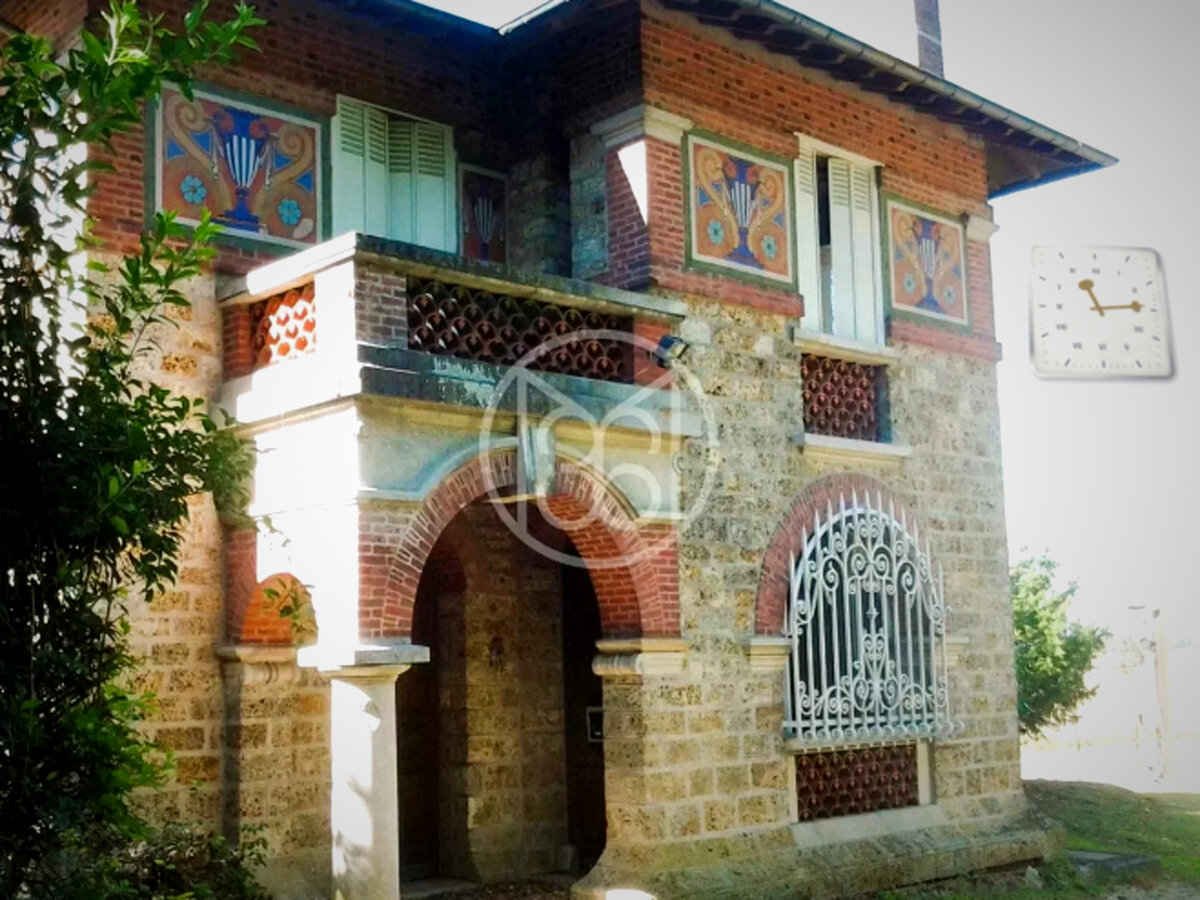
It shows 11:14
